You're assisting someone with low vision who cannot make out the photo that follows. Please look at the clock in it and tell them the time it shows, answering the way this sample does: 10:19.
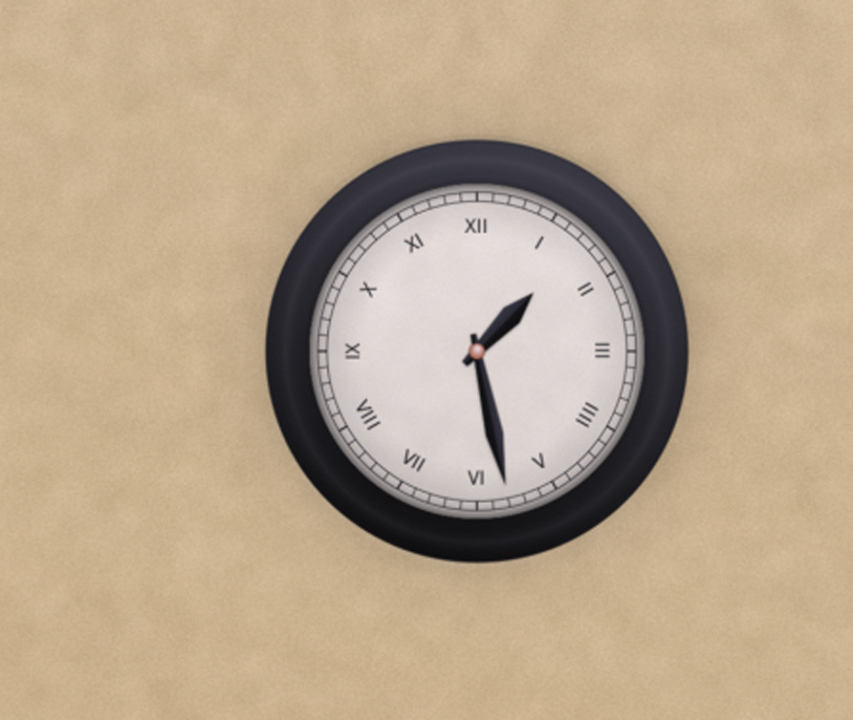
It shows 1:28
